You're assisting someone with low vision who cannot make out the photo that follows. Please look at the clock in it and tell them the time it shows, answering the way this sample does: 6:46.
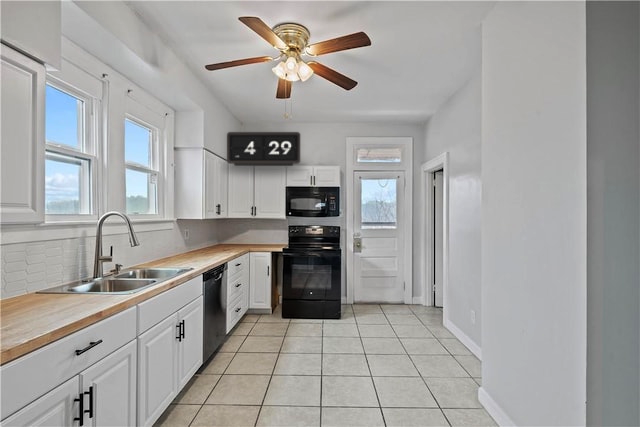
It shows 4:29
